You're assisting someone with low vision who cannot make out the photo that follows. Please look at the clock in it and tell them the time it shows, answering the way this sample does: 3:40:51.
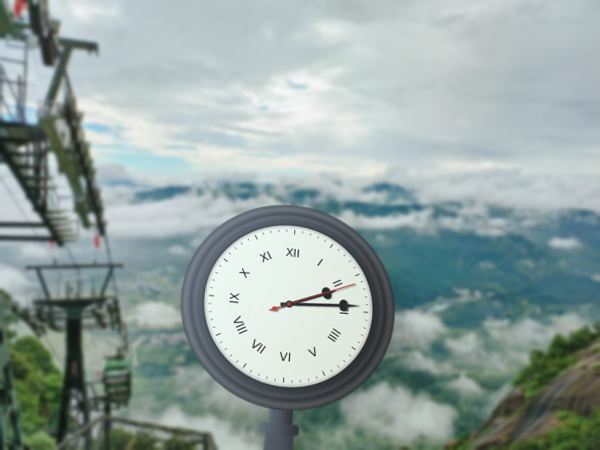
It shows 2:14:11
